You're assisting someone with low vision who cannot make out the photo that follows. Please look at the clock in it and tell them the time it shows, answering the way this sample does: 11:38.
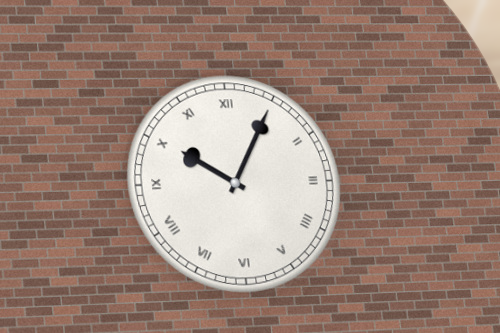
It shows 10:05
